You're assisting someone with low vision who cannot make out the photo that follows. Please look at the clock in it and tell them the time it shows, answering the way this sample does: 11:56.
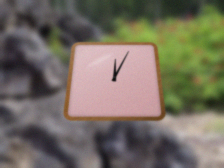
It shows 12:04
